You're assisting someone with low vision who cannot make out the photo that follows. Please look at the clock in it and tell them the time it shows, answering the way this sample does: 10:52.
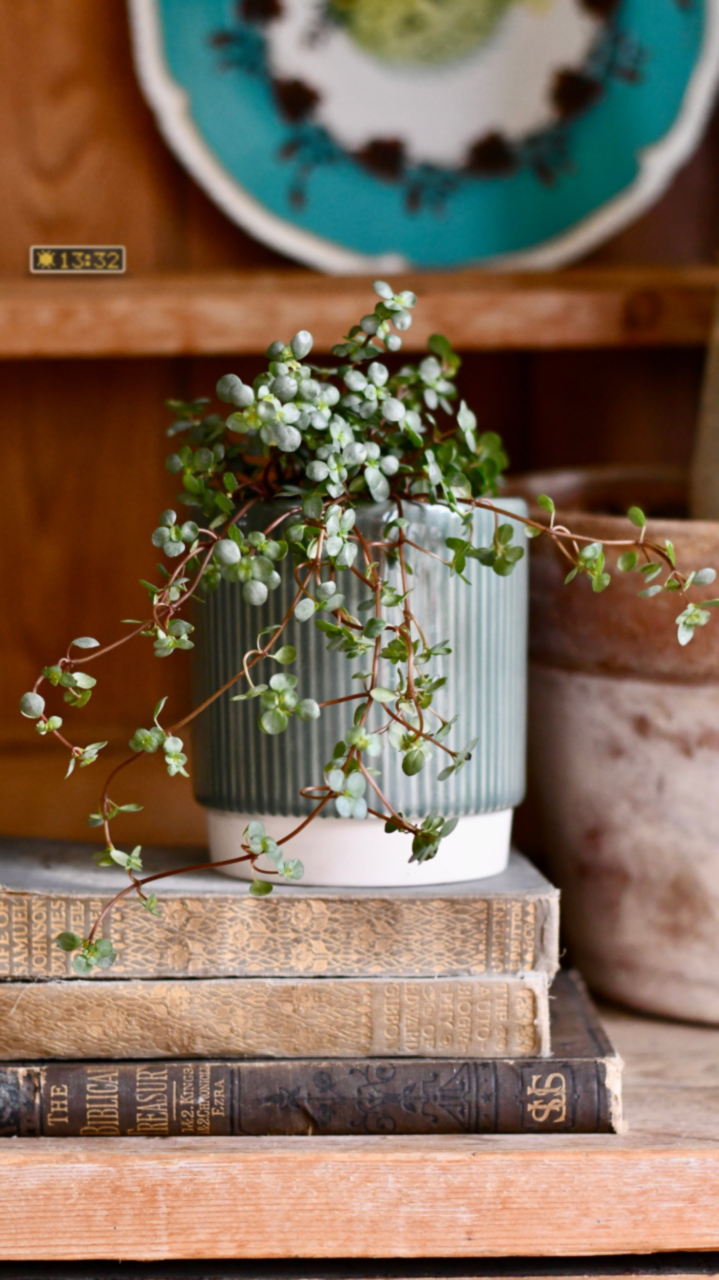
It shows 13:32
